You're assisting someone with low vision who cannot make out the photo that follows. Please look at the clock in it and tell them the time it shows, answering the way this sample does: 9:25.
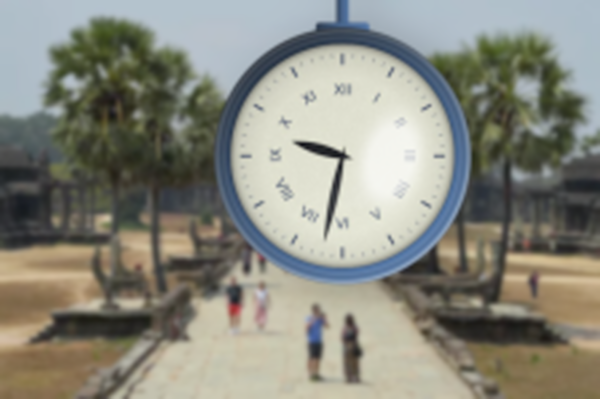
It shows 9:32
